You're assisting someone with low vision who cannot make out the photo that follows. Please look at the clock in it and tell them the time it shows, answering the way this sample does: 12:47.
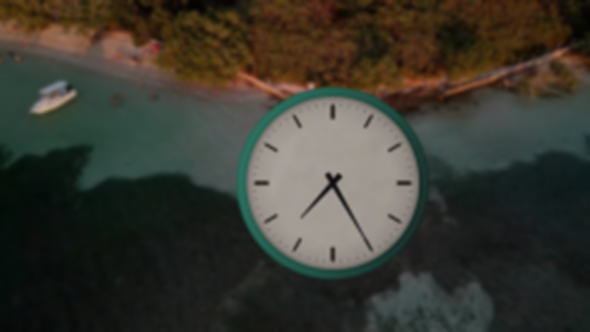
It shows 7:25
